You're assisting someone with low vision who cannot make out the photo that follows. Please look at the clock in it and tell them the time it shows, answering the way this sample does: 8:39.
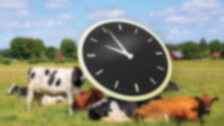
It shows 9:56
